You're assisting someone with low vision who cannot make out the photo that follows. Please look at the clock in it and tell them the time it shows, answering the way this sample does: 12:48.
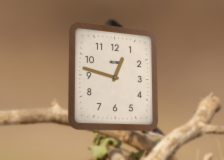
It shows 12:47
